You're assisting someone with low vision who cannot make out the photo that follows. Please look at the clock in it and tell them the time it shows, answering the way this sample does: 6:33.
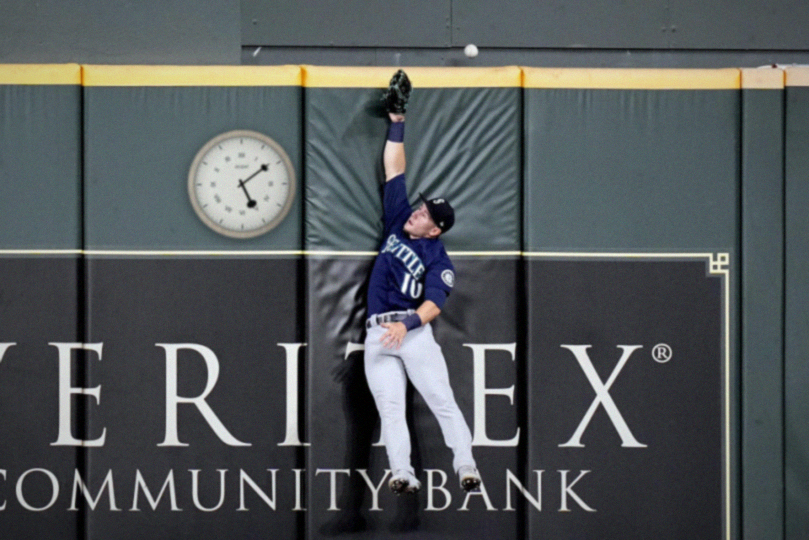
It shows 5:09
